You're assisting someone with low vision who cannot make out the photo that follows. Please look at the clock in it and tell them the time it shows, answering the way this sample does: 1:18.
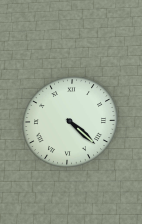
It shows 4:22
